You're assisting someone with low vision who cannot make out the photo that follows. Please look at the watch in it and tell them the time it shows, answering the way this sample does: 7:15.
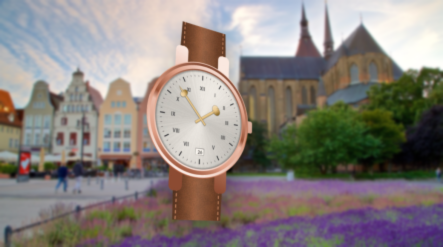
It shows 1:53
